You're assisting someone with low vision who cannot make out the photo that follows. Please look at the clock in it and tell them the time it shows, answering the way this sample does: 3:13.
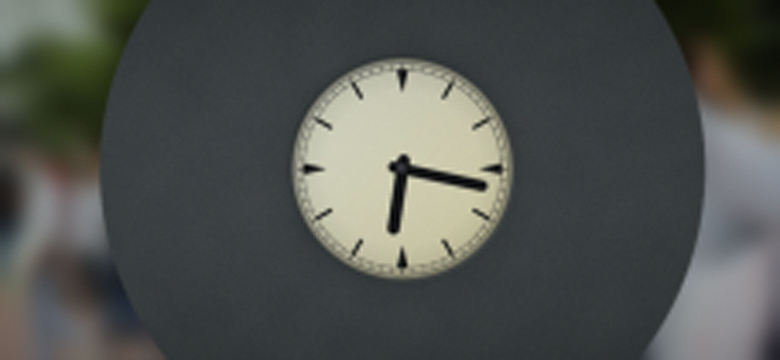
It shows 6:17
